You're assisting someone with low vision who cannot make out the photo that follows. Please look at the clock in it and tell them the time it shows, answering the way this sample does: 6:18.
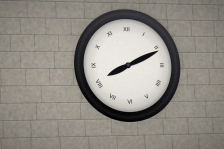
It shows 8:11
